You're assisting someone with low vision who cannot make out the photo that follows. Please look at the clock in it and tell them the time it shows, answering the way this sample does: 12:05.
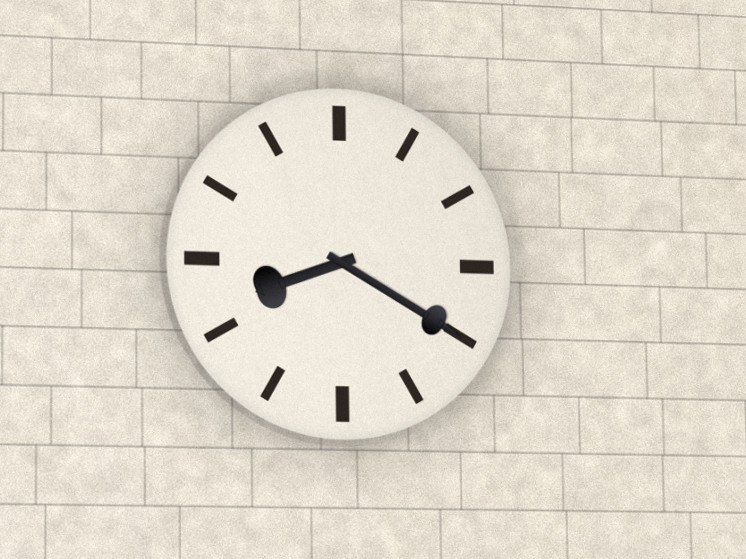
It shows 8:20
